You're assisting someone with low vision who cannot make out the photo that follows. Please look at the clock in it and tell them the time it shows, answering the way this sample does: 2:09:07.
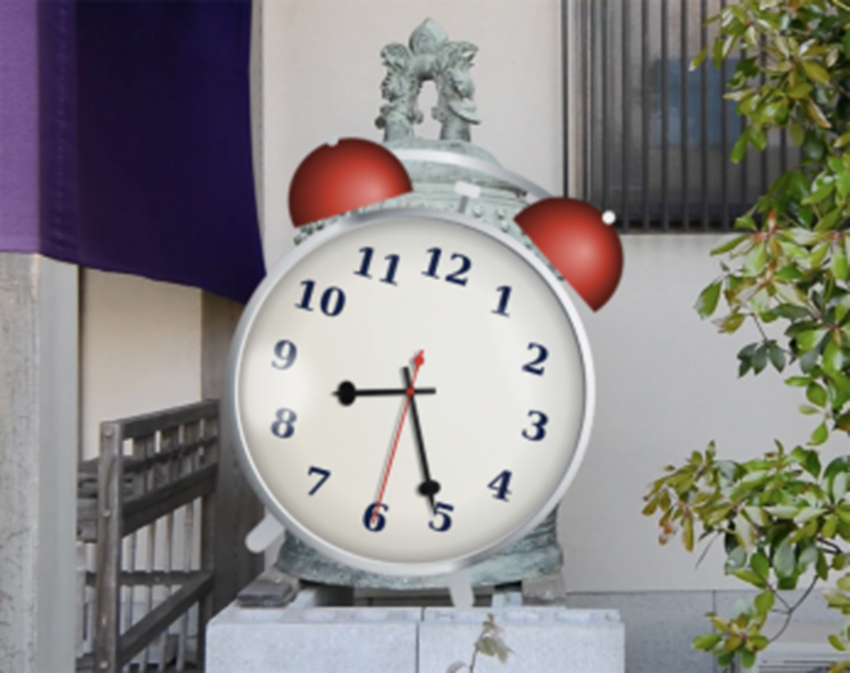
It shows 8:25:30
